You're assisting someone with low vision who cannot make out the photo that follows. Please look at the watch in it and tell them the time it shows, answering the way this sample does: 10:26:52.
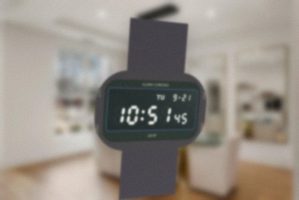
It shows 10:51:45
